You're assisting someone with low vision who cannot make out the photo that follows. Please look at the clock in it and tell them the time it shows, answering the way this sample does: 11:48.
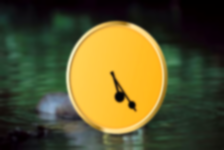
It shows 5:24
